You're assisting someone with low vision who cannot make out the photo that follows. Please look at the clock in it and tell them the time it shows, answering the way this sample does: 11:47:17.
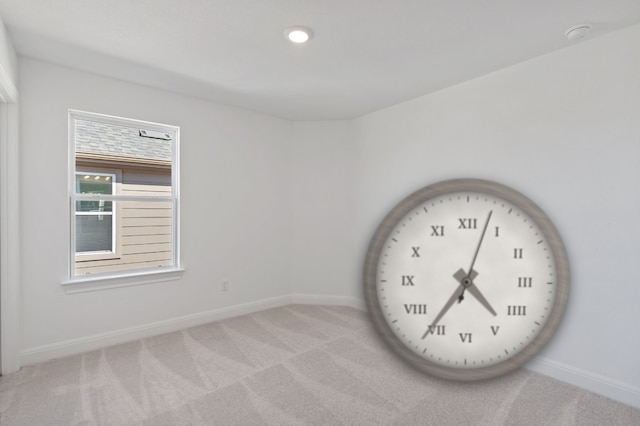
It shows 4:36:03
